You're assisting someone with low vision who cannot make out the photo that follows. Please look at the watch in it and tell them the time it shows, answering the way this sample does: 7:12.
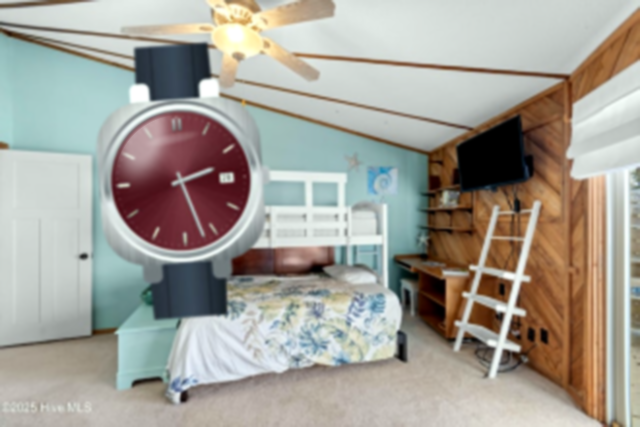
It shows 2:27
